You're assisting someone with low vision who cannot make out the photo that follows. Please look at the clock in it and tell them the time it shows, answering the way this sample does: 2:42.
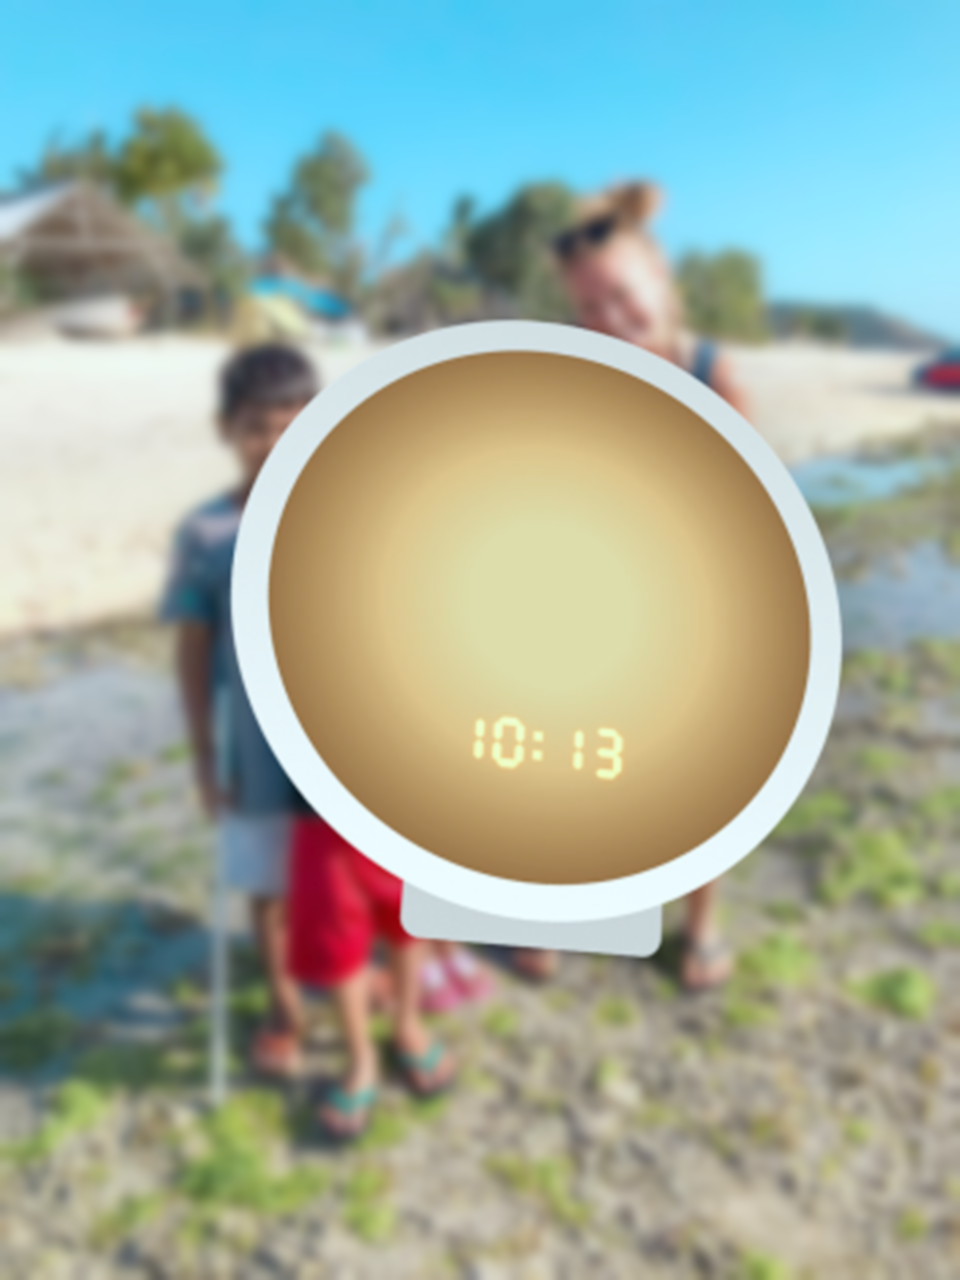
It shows 10:13
